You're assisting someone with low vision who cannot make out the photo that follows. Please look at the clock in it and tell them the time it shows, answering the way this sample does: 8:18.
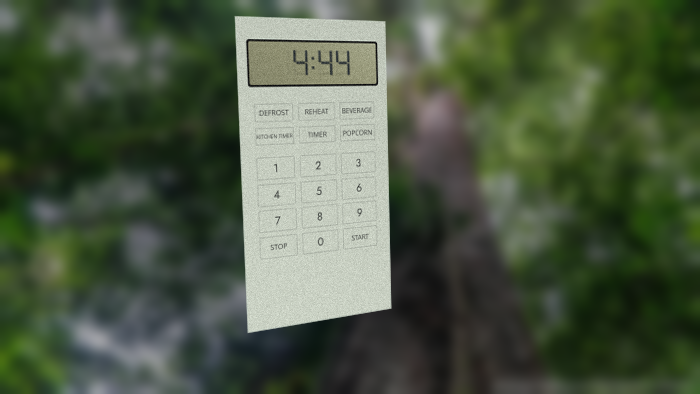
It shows 4:44
